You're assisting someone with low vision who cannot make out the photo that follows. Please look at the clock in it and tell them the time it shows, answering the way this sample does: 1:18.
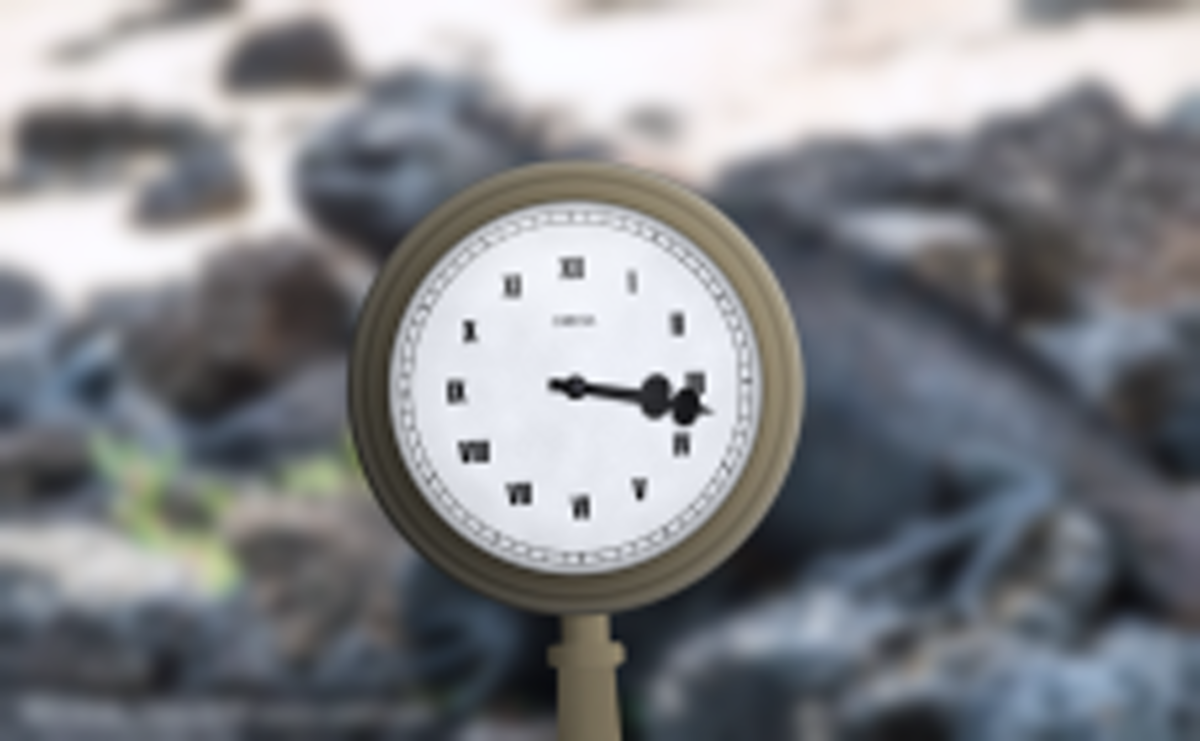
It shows 3:17
